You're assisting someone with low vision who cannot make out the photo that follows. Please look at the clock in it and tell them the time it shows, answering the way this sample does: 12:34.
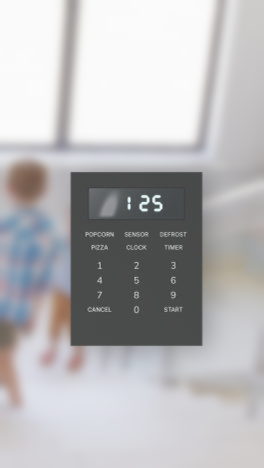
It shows 1:25
